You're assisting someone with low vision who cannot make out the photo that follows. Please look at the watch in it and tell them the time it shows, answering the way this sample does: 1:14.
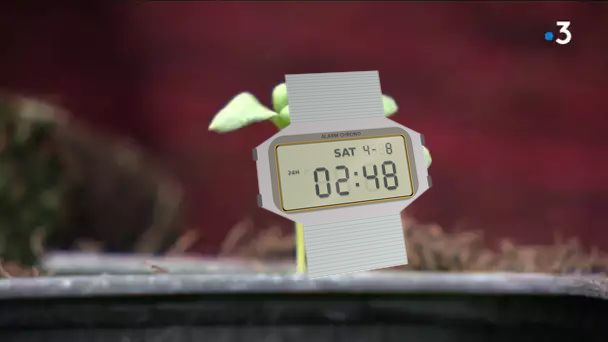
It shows 2:48
